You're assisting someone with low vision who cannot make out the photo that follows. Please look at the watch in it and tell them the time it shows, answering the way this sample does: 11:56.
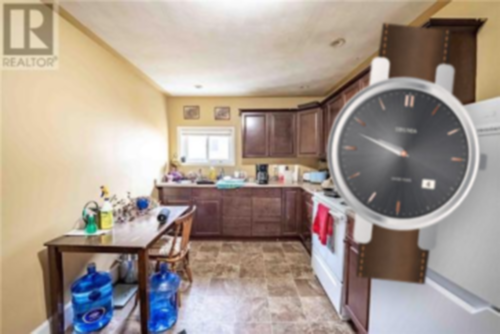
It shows 9:48
